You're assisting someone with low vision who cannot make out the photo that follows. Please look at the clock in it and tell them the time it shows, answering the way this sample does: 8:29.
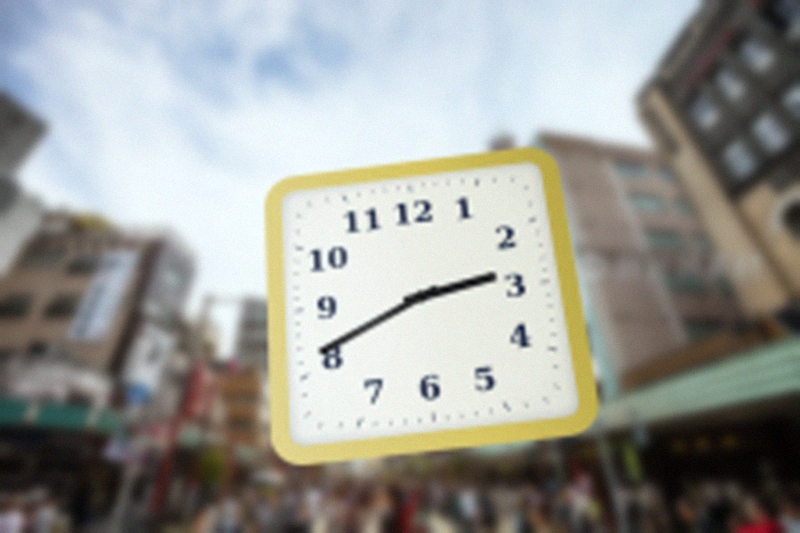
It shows 2:41
